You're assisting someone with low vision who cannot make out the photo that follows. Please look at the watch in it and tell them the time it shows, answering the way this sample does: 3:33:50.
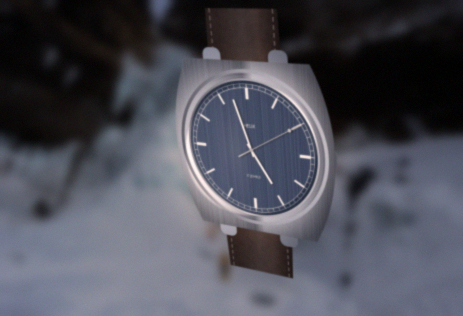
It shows 4:57:10
